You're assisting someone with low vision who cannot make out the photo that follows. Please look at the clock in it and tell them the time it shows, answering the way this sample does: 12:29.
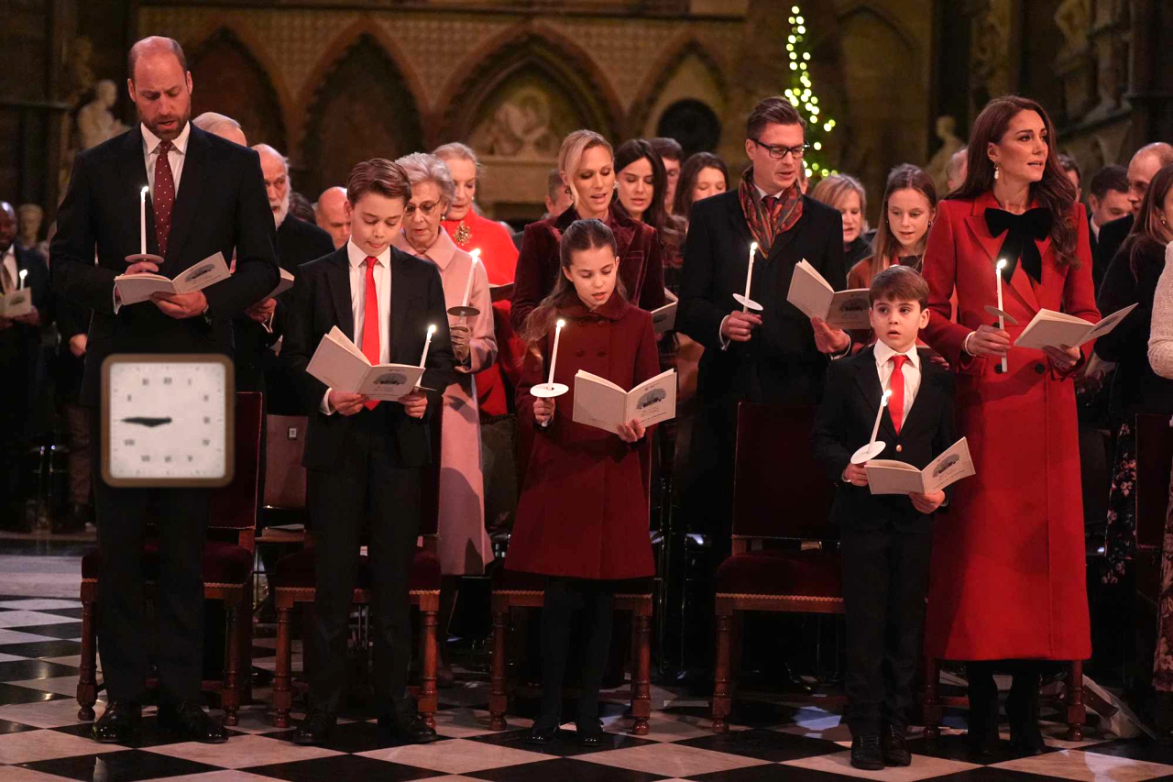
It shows 8:45
